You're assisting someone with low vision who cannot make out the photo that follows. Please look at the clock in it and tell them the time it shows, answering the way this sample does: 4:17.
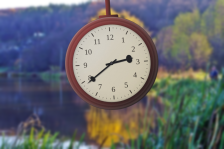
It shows 2:39
